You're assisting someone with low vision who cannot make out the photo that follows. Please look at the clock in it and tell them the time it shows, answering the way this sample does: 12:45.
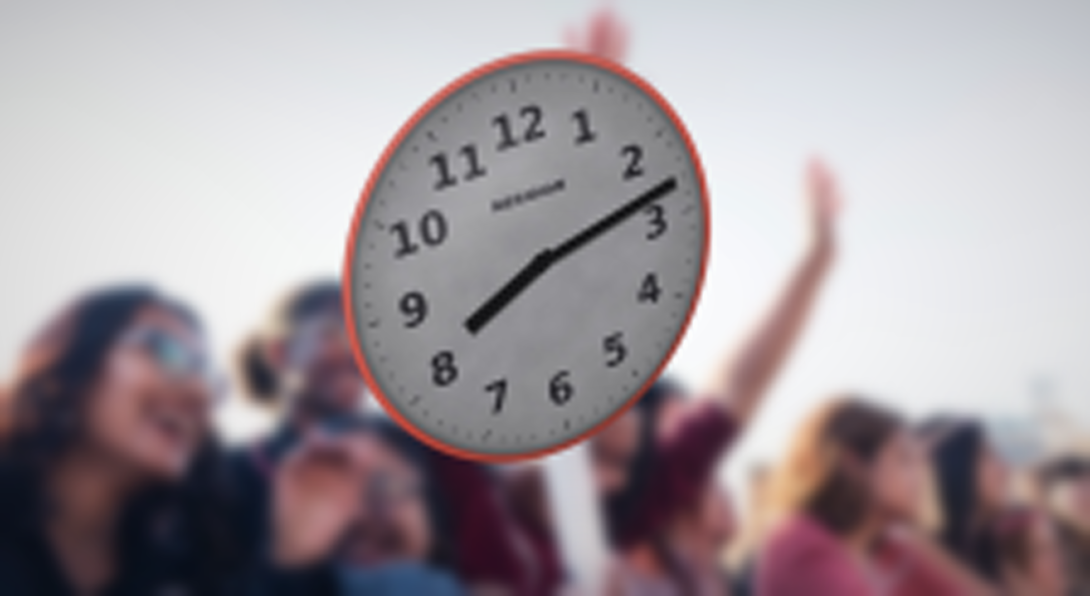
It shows 8:13
